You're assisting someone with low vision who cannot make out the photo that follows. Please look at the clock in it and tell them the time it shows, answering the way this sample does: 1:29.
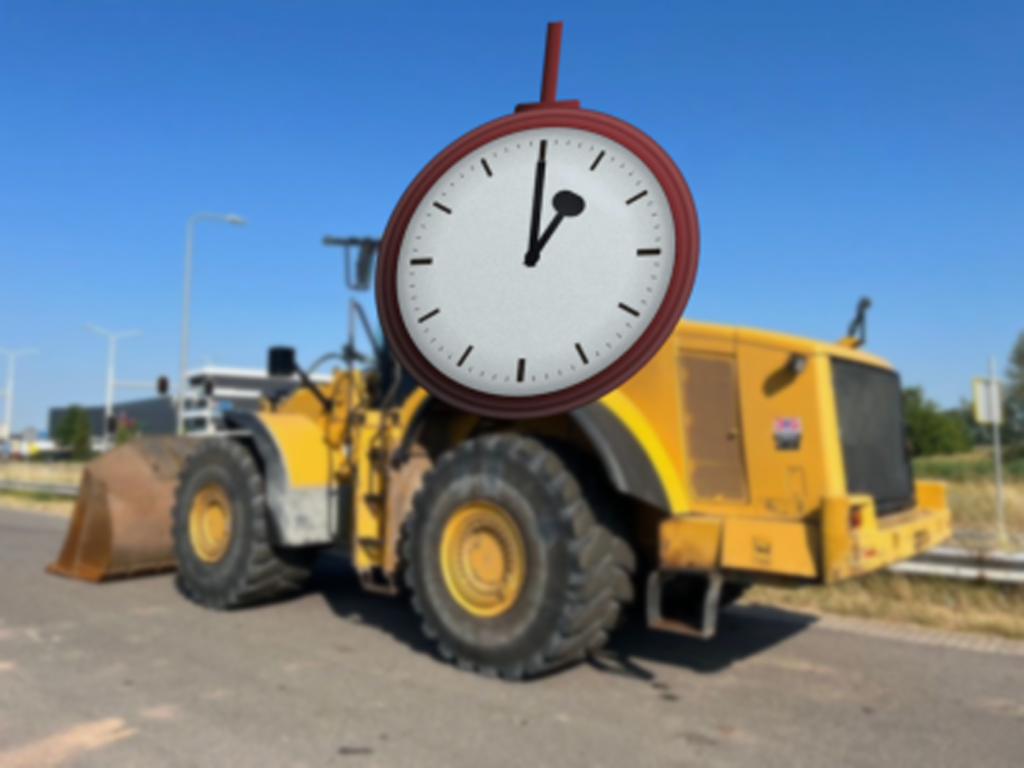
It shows 1:00
